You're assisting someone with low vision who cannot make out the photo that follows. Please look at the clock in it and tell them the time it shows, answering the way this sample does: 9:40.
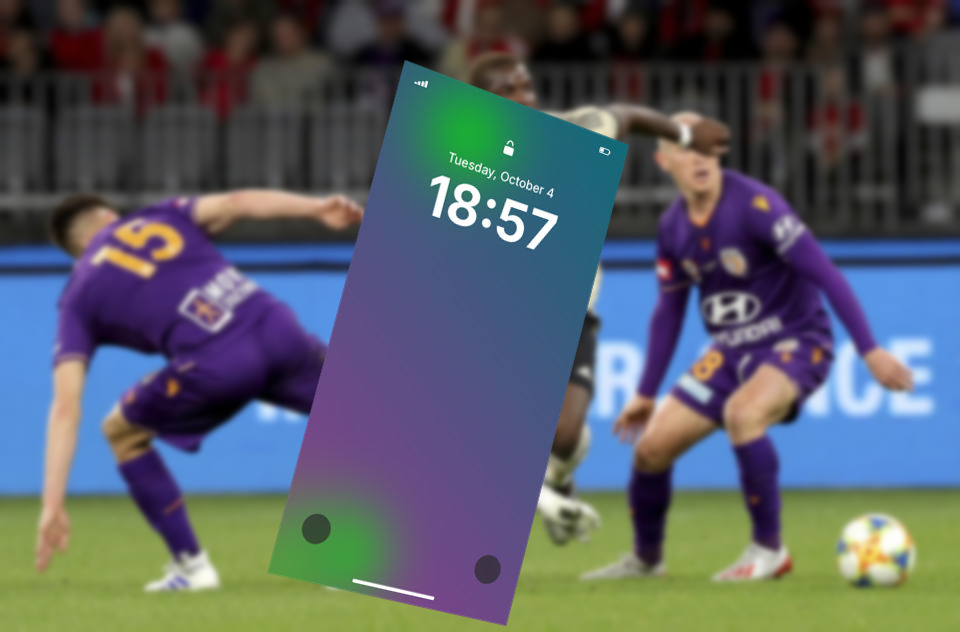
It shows 18:57
